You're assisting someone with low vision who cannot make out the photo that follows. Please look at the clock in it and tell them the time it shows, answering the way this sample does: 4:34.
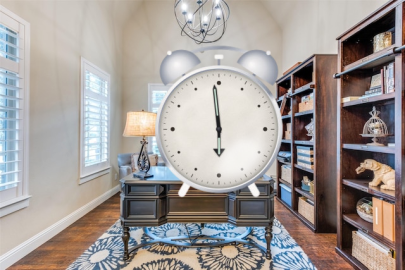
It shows 5:59
